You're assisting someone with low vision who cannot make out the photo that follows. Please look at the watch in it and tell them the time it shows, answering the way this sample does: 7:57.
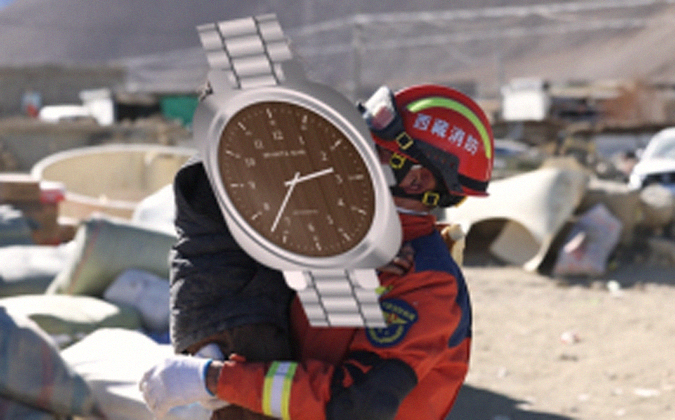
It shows 2:37
